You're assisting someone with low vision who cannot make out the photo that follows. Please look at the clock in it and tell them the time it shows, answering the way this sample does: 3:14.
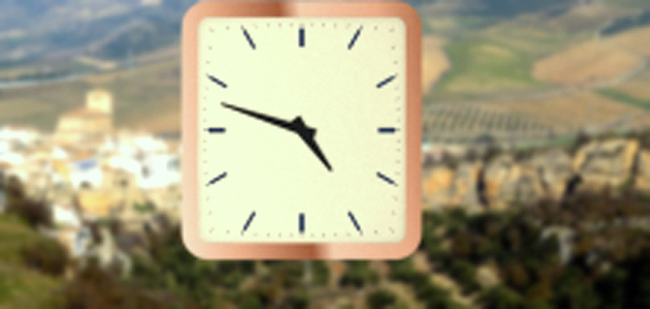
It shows 4:48
